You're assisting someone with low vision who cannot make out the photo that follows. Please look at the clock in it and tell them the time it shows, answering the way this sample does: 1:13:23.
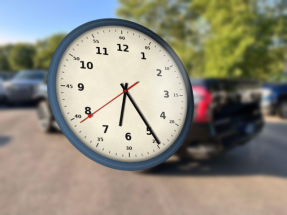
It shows 6:24:39
